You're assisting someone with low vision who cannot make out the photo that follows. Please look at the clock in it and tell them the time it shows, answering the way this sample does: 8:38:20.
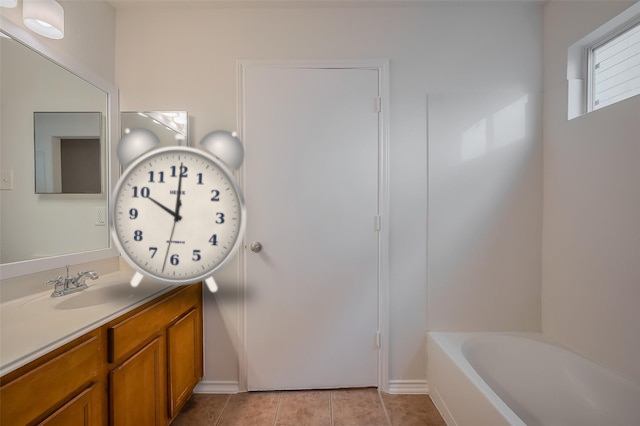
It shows 10:00:32
